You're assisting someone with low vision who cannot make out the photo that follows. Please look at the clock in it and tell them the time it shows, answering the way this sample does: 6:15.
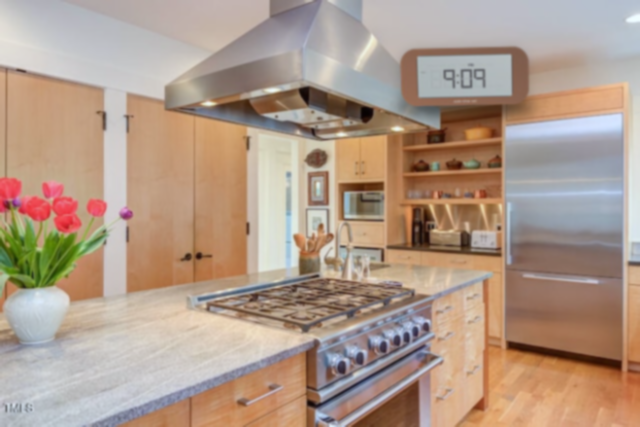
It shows 9:09
